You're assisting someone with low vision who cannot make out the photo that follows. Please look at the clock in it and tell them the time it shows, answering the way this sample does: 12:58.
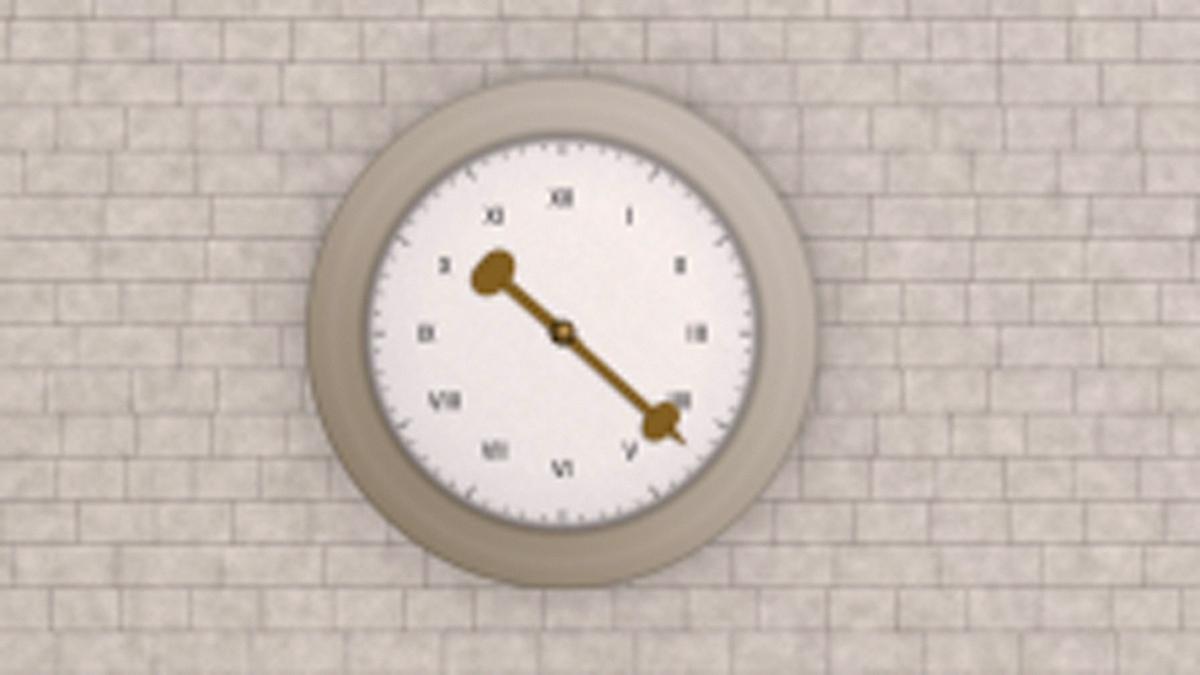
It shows 10:22
